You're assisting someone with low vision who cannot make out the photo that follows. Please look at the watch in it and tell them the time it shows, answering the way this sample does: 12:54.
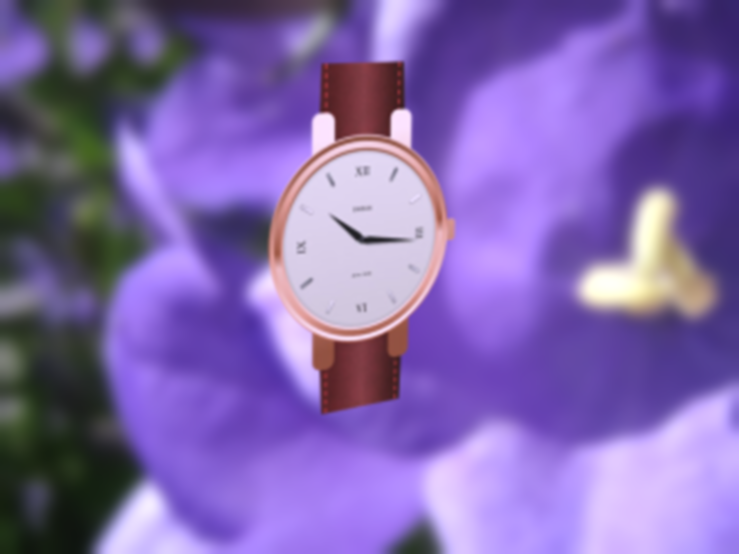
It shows 10:16
